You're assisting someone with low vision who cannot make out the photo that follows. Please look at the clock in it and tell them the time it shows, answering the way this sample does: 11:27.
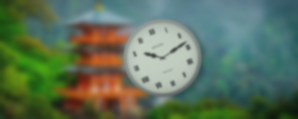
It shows 10:13
